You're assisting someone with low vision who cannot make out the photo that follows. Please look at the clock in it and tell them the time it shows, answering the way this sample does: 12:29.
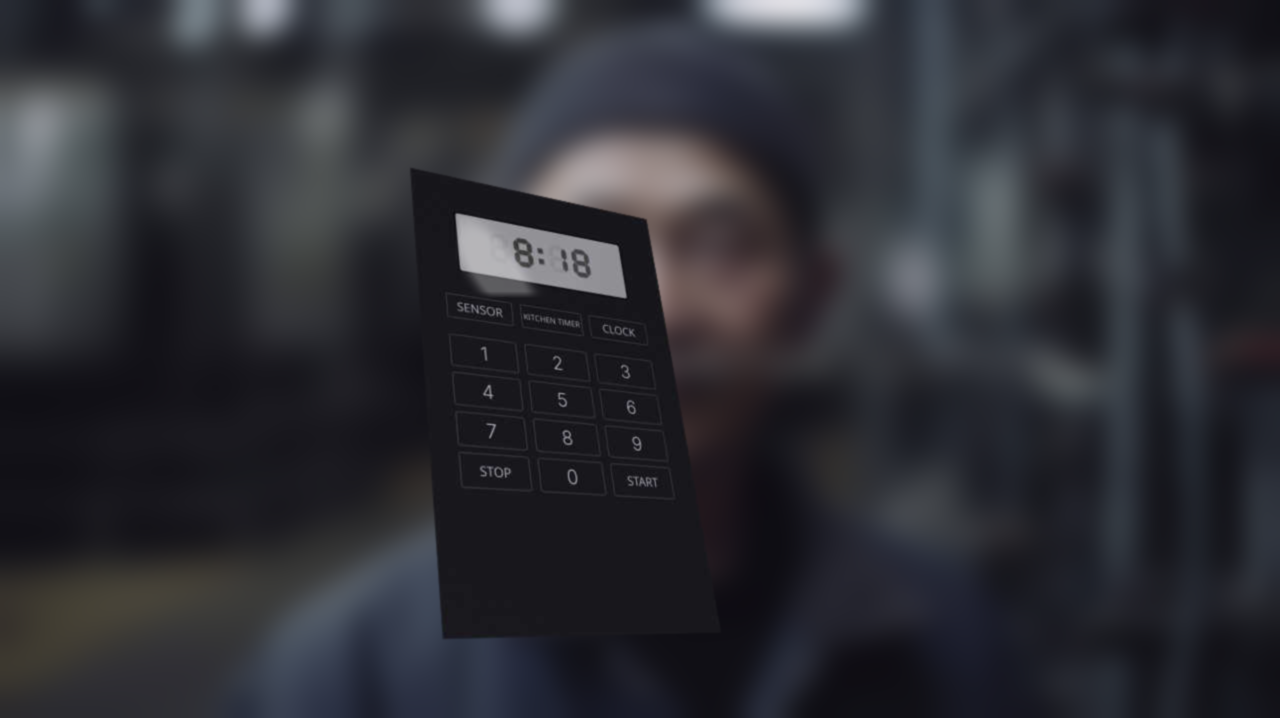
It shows 8:18
